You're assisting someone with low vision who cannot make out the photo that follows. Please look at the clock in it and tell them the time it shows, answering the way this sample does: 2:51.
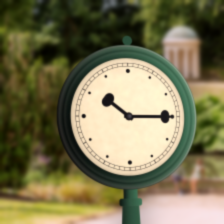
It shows 10:15
